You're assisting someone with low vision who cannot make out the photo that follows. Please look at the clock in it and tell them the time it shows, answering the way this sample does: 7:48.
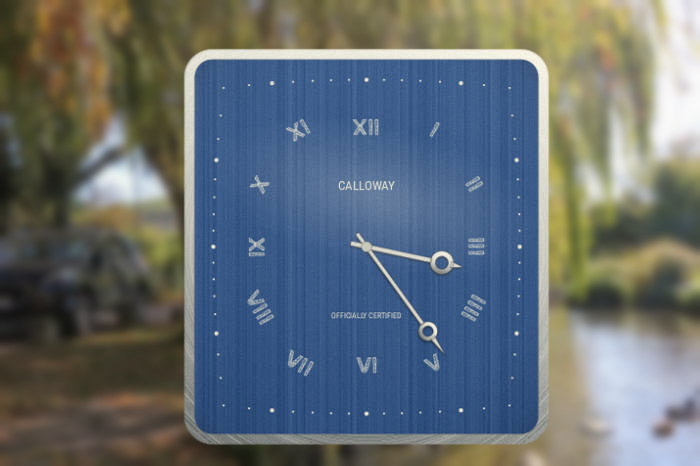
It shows 3:24
